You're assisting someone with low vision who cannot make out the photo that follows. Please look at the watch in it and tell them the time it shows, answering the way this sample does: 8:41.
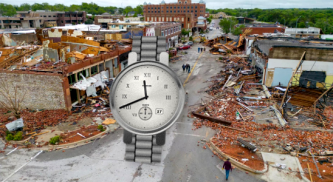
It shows 11:41
